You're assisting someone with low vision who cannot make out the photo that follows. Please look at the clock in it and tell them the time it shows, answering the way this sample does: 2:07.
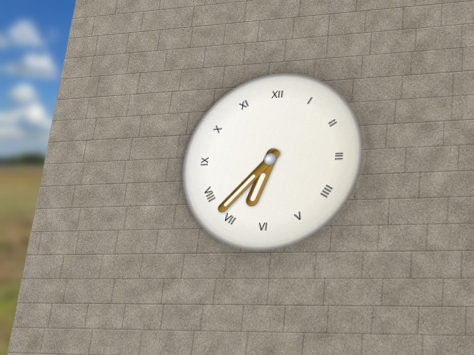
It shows 6:37
